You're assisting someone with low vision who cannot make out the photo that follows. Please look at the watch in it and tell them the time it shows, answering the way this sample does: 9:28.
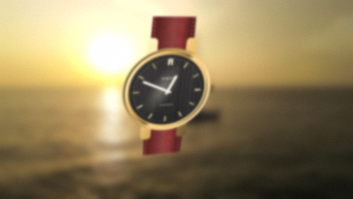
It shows 12:49
